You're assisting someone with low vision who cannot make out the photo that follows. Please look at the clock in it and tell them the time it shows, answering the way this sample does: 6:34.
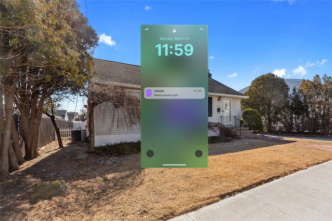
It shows 11:59
